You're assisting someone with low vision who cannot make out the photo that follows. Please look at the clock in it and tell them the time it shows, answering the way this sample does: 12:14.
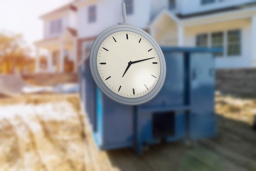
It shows 7:13
